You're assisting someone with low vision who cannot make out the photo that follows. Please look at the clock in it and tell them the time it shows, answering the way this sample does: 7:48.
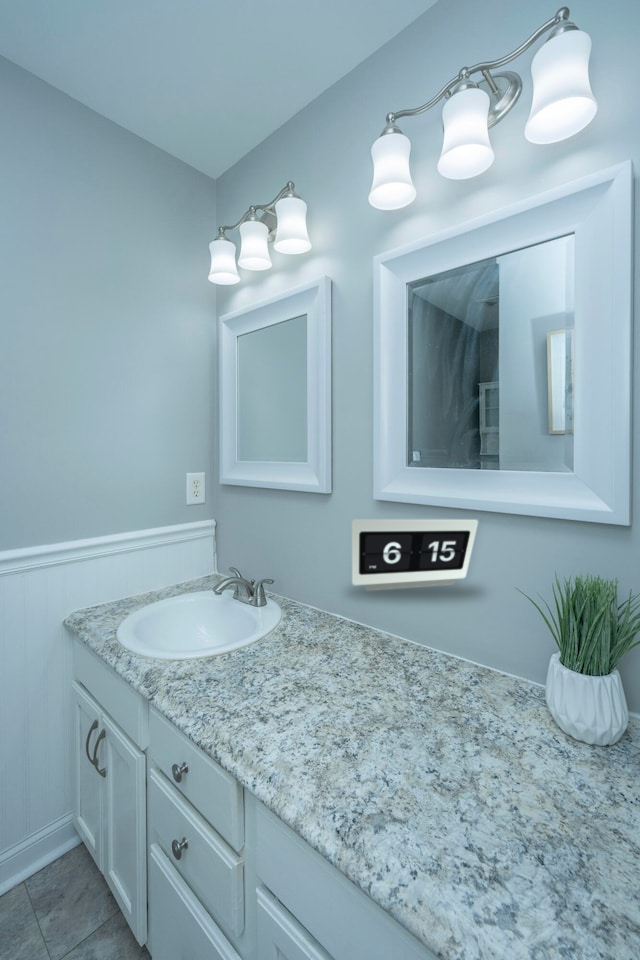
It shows 6:15
